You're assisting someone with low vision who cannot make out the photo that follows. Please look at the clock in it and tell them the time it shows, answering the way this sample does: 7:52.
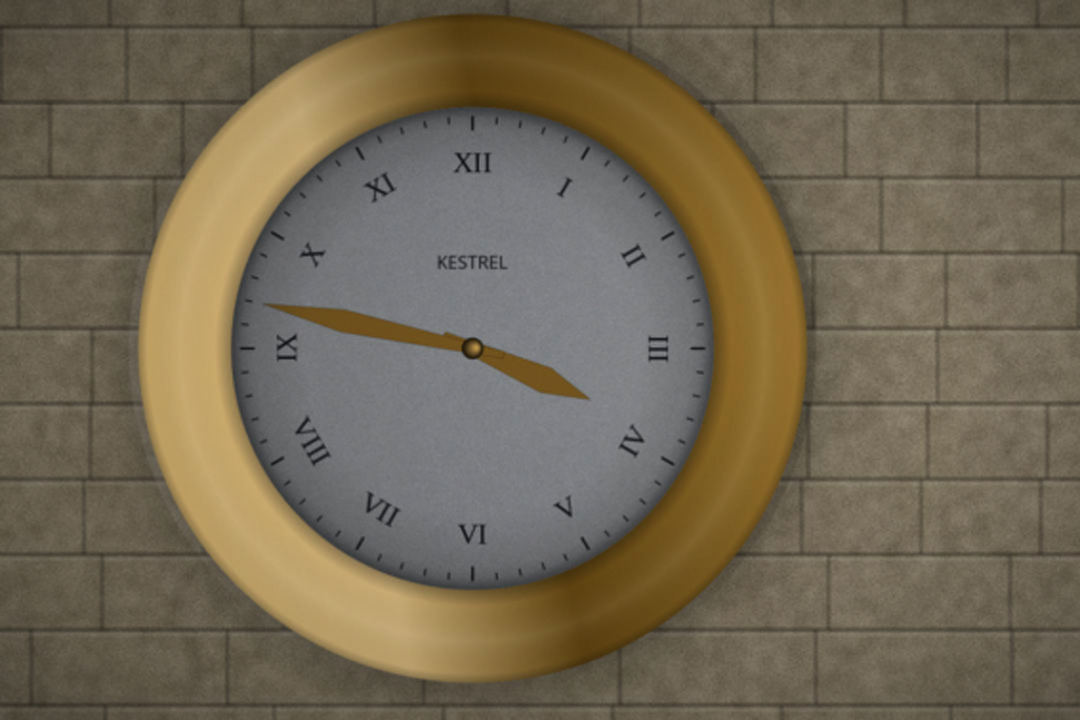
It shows 3:47
